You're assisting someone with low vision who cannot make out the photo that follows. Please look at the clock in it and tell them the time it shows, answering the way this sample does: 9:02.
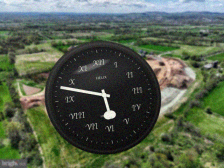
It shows 5:48
